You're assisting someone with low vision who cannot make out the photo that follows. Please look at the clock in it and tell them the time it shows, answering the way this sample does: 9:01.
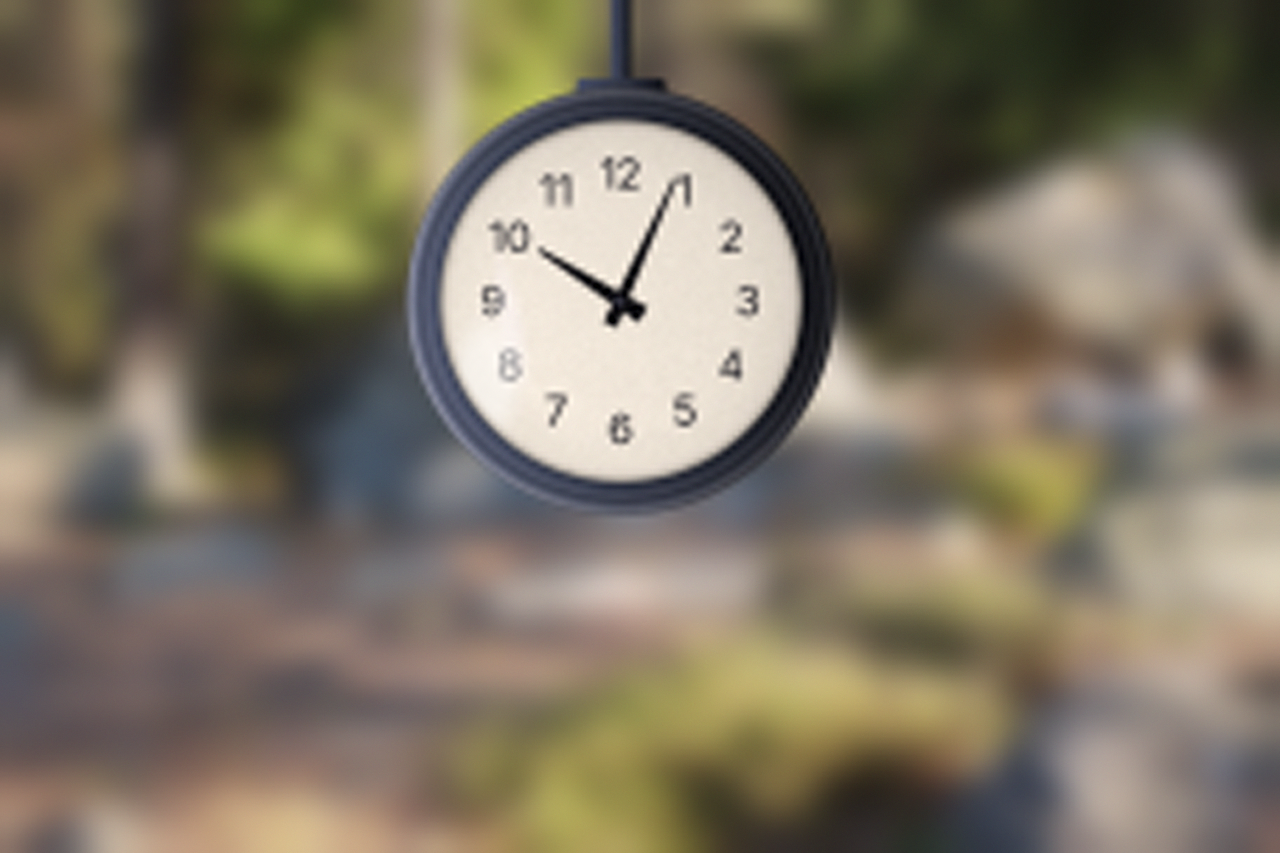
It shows 10:04
